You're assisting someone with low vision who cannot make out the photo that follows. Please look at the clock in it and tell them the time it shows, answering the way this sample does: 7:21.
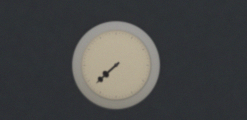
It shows 7:38
